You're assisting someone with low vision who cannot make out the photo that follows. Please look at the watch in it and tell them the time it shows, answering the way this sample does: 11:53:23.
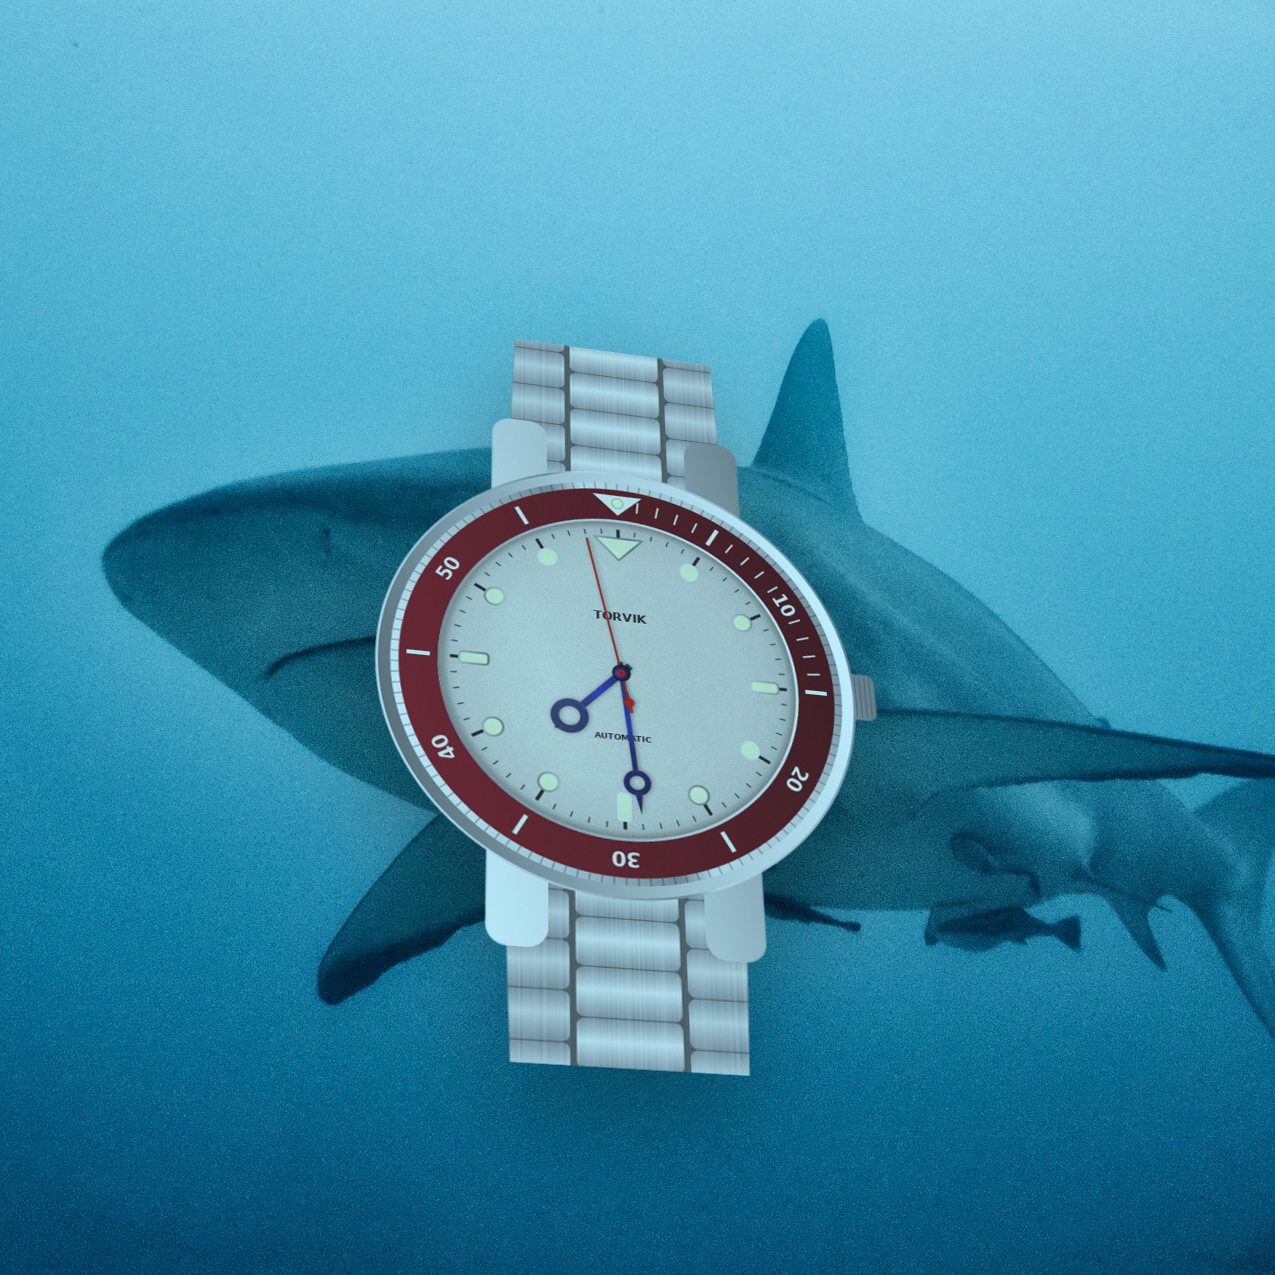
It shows 7:28:58
